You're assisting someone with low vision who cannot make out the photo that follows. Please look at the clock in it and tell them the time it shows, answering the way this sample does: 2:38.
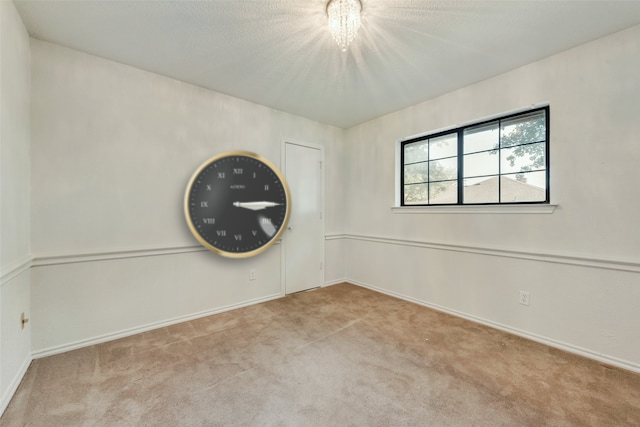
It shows 3:15
